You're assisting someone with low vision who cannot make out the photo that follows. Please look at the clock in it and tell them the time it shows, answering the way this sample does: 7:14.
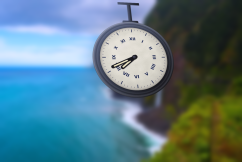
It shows 7:41
